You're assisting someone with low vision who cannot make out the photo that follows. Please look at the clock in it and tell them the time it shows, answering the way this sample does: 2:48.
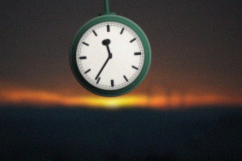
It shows 11:36
